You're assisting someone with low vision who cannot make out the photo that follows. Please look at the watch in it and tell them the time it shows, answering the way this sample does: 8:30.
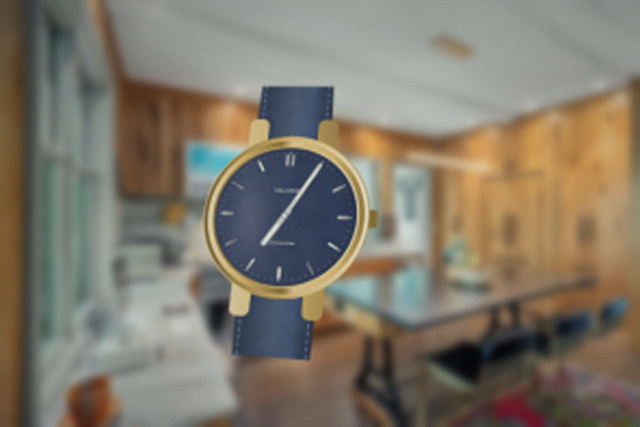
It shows 7:05
